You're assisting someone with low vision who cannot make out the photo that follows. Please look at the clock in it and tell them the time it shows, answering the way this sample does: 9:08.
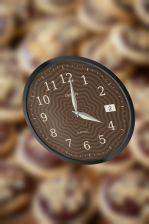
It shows 4:01
